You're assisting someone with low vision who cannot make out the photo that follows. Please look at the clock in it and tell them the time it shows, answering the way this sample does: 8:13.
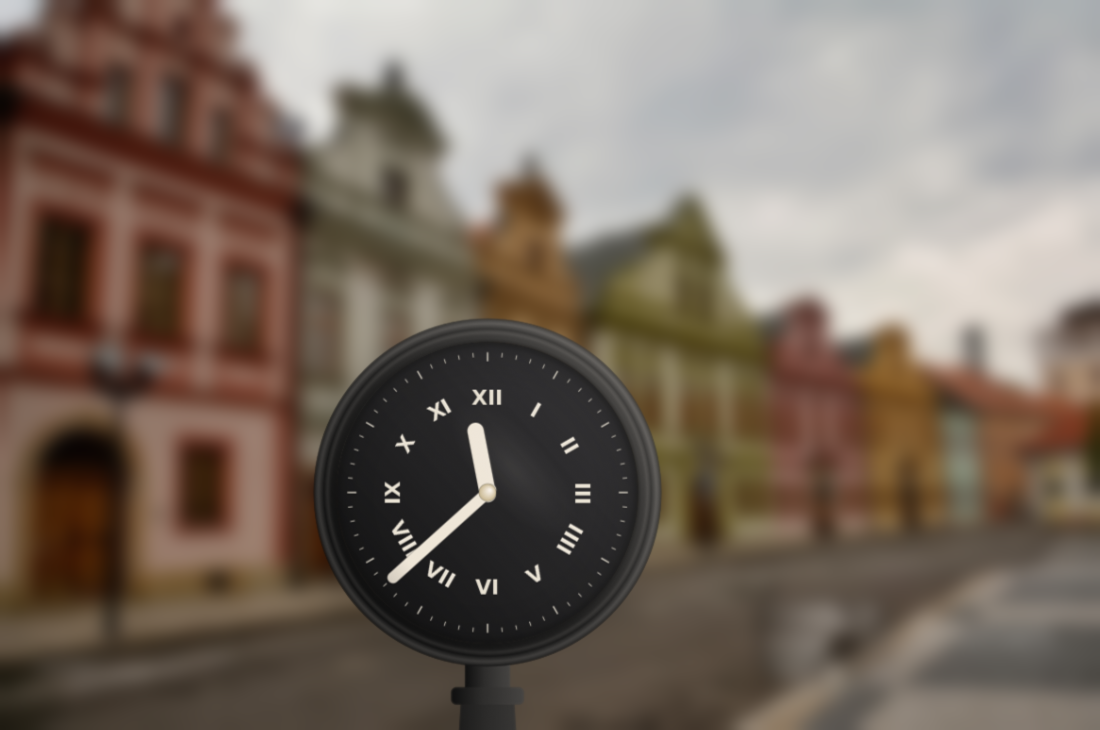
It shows 11:38
